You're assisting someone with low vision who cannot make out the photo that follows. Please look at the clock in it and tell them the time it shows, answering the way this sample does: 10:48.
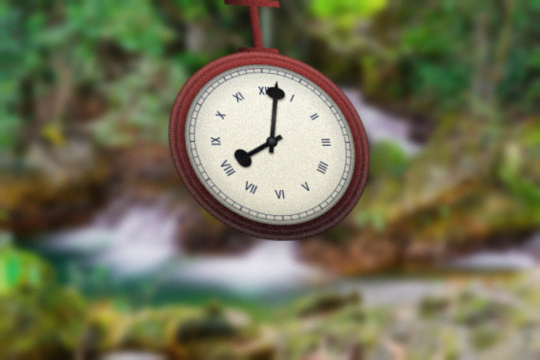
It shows 8:02
